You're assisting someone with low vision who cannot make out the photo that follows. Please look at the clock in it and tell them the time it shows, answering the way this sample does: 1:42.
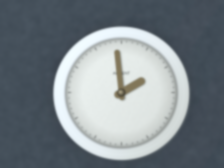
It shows 1:59
